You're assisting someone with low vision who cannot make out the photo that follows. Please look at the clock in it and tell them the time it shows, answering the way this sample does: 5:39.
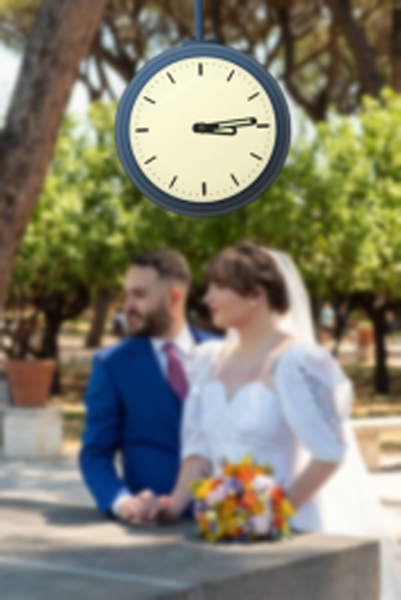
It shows 3:14
